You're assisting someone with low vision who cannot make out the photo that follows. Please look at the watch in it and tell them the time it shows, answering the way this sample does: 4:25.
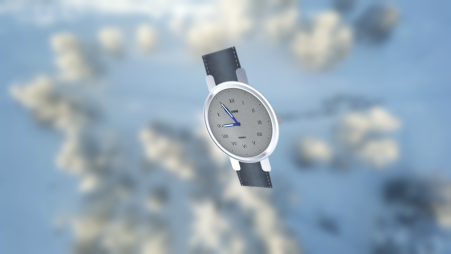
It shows 8:55
